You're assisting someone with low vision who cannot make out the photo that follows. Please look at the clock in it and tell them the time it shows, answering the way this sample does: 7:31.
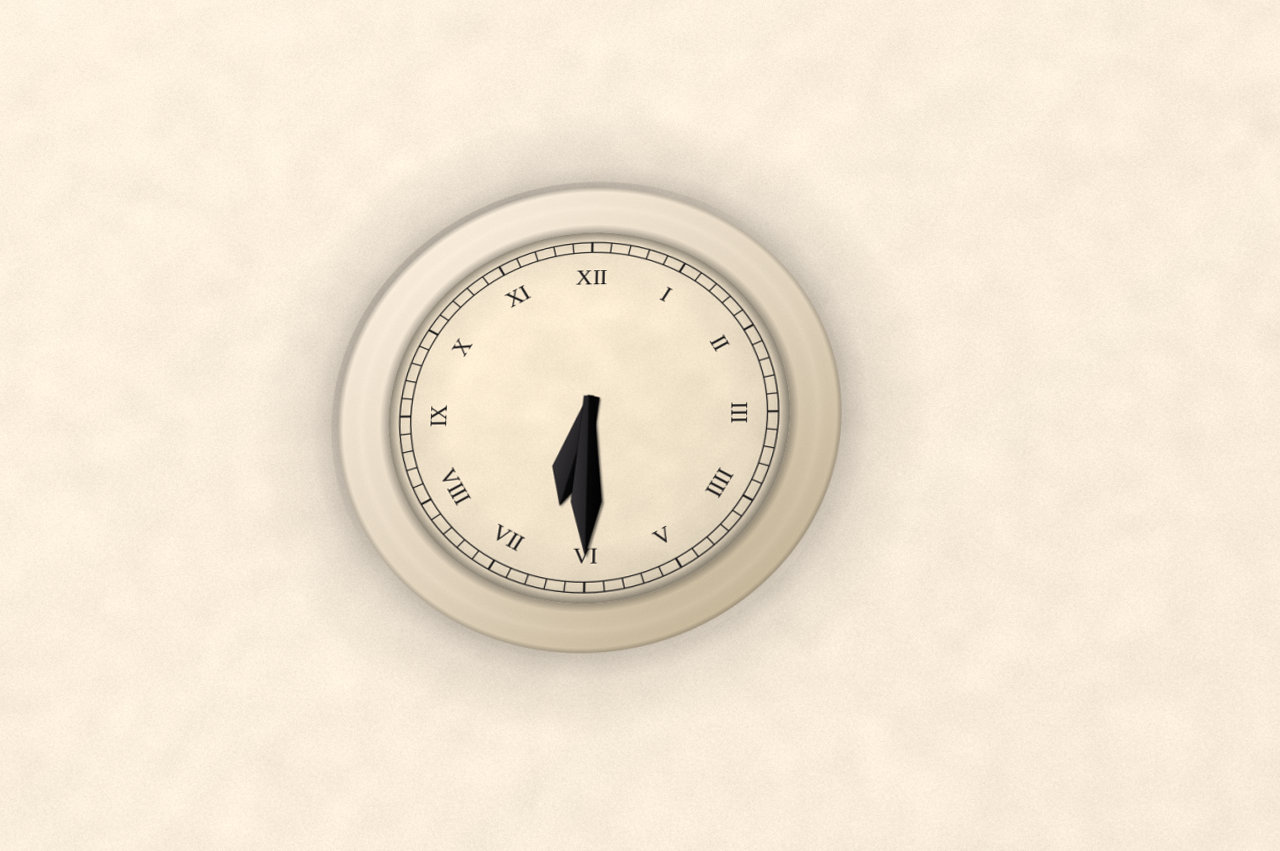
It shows 6:30
